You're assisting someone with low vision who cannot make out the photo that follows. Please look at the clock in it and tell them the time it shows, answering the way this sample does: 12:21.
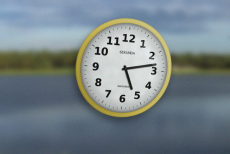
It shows 5:13
